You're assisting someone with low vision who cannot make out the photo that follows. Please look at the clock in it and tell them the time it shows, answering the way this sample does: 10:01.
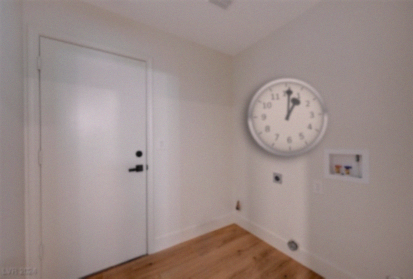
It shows 1:01
